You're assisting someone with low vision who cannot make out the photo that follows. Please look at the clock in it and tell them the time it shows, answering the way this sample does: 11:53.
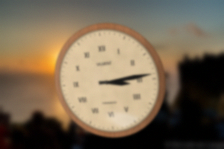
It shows 3:14
